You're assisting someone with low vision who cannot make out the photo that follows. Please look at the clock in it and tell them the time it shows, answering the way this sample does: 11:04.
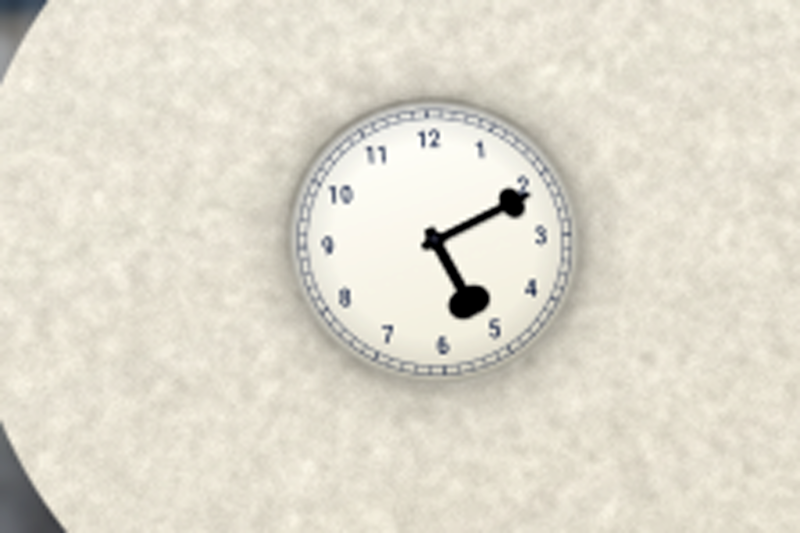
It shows 5:11
